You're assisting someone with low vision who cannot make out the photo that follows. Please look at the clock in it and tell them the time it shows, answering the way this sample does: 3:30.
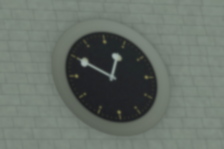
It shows 12:50
